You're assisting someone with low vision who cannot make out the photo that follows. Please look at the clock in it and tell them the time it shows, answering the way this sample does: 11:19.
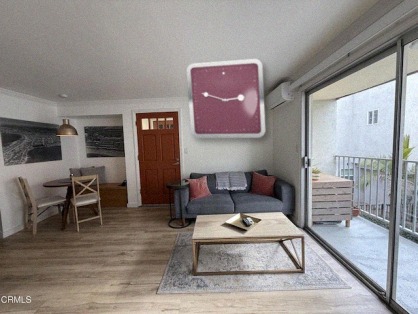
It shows 2:48
